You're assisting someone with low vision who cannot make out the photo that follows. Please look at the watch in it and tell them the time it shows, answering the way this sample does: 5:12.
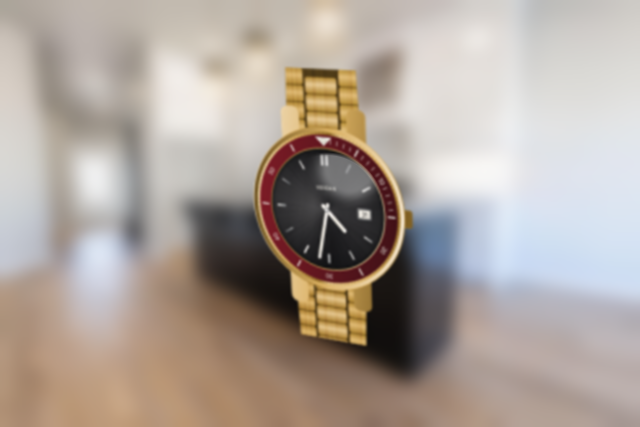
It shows 4:32
